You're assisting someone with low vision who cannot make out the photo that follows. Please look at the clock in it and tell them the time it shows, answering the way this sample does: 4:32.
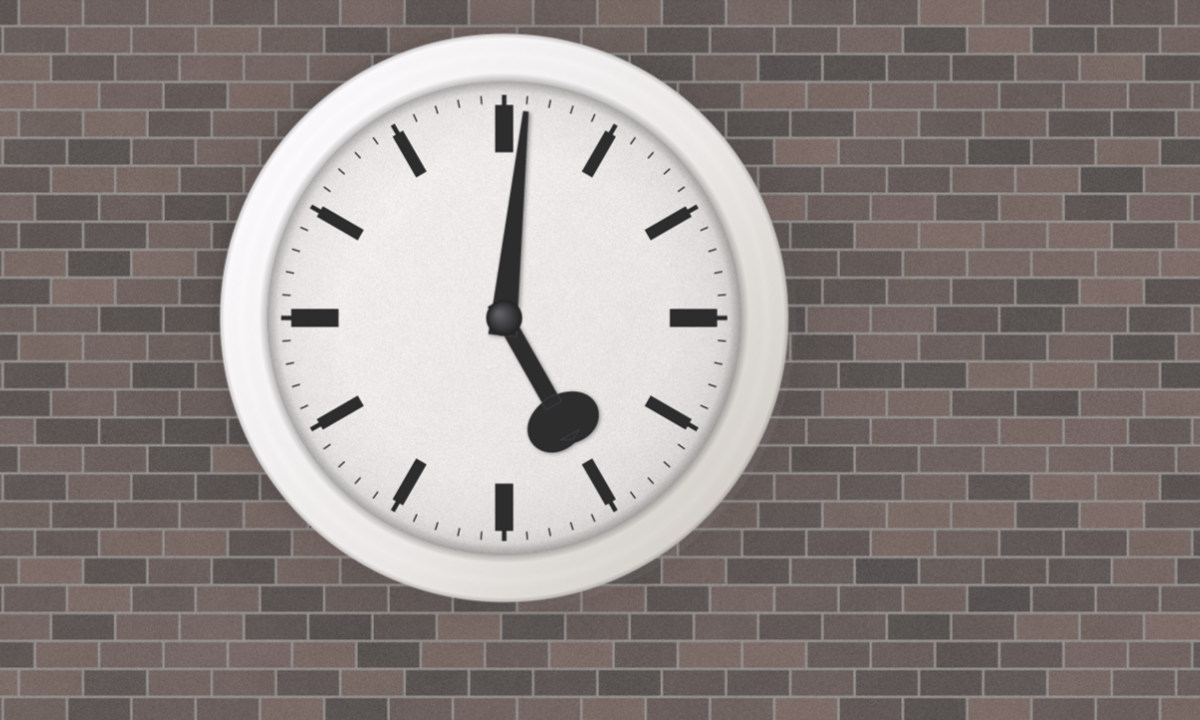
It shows 5:01
